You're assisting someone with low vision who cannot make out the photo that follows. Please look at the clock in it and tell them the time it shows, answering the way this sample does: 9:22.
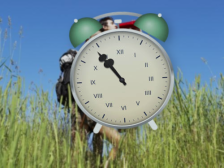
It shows 10:54
